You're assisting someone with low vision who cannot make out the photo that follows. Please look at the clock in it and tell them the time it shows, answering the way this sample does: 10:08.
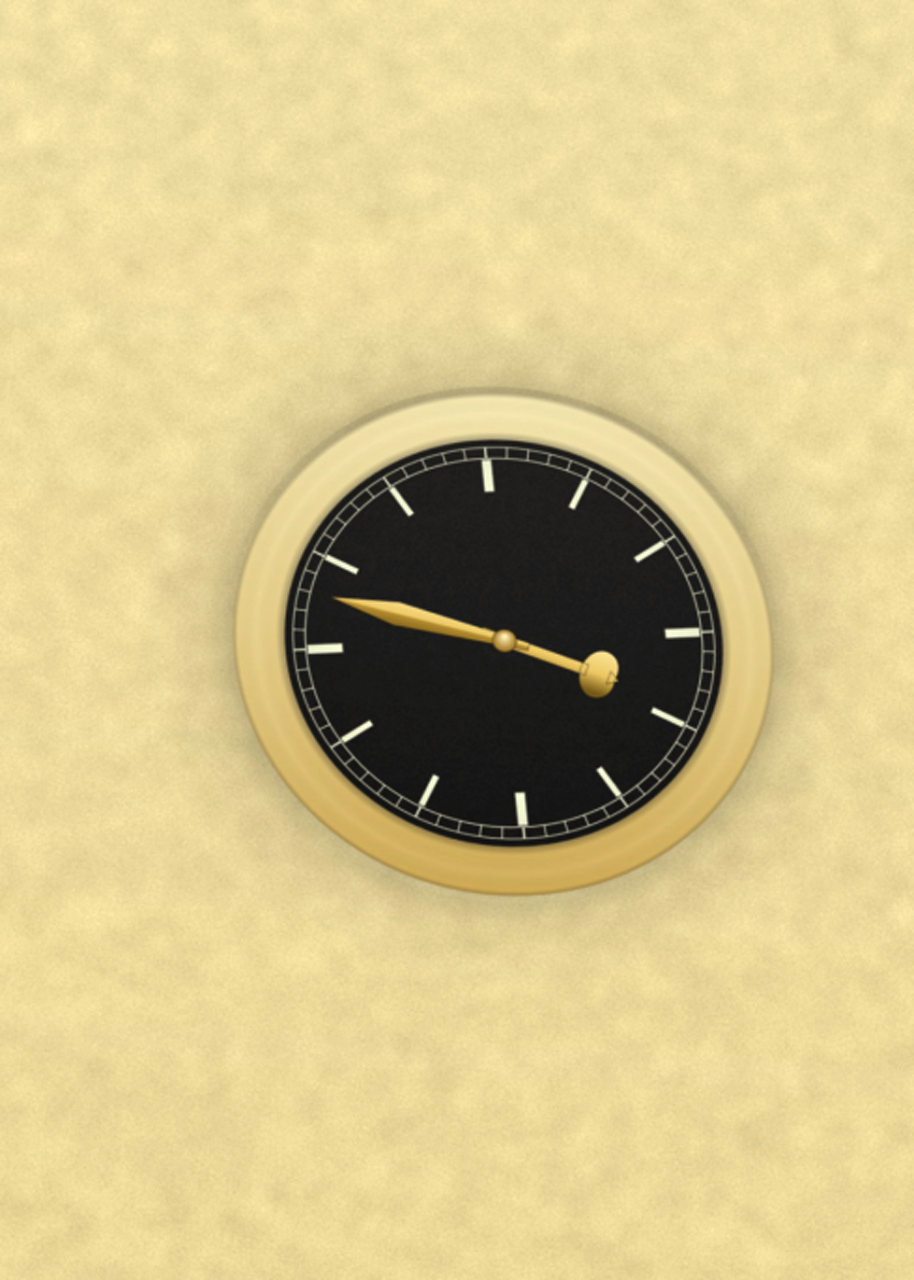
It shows 3:48
